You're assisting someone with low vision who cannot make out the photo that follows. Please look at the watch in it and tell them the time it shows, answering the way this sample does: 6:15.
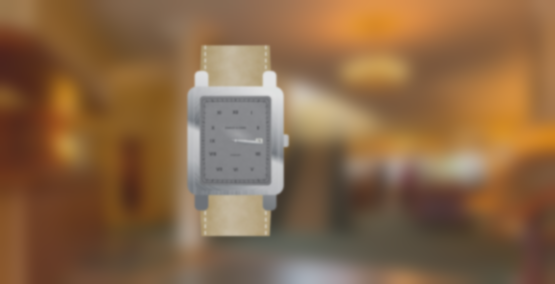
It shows 3:16
